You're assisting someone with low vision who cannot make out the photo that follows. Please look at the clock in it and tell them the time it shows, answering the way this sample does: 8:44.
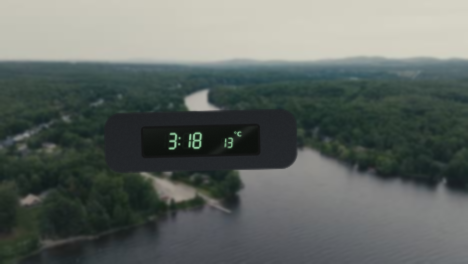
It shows 3:18
